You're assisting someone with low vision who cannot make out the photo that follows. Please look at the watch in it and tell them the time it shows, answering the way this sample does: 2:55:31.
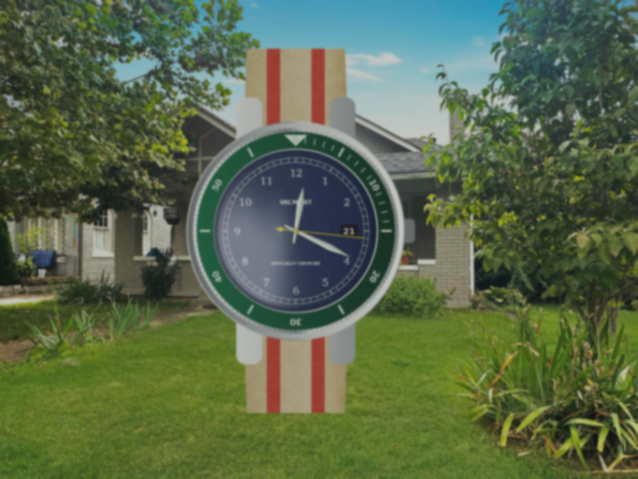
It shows 12:19:16
